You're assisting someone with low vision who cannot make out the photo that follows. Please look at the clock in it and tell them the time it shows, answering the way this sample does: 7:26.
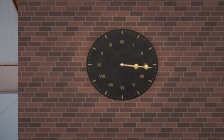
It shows 3:16
